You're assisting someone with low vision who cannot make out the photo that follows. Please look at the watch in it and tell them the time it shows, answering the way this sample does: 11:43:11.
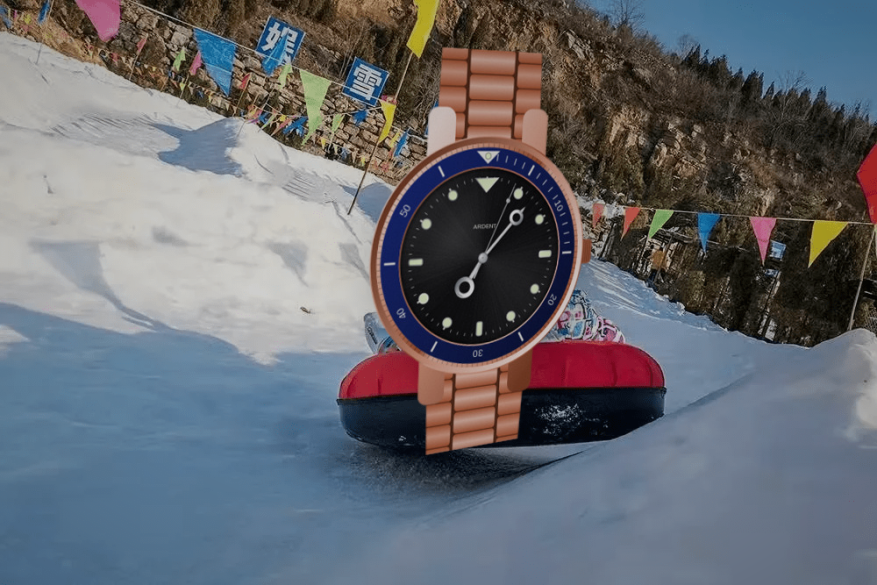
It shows 7:07:04
